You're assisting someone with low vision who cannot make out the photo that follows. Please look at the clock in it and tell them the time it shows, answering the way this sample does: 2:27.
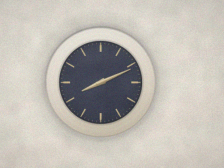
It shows 8:11
